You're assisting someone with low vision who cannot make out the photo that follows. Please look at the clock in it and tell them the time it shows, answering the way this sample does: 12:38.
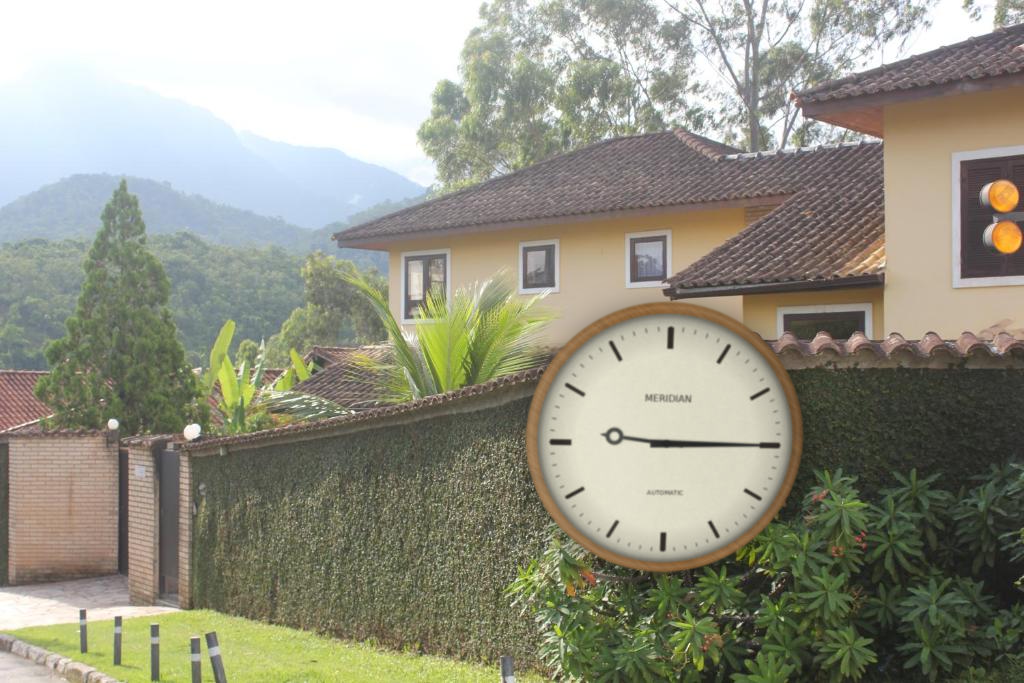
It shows 9:15
